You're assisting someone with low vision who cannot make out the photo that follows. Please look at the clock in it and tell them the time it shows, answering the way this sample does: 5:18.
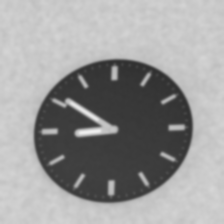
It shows 8:51
